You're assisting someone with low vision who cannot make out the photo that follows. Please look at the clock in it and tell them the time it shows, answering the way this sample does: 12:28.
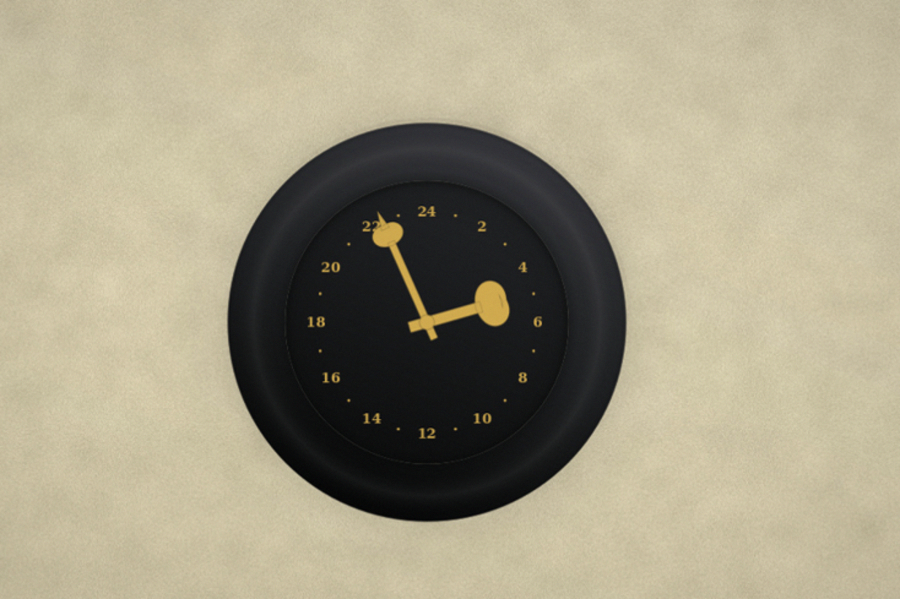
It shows 4:56
